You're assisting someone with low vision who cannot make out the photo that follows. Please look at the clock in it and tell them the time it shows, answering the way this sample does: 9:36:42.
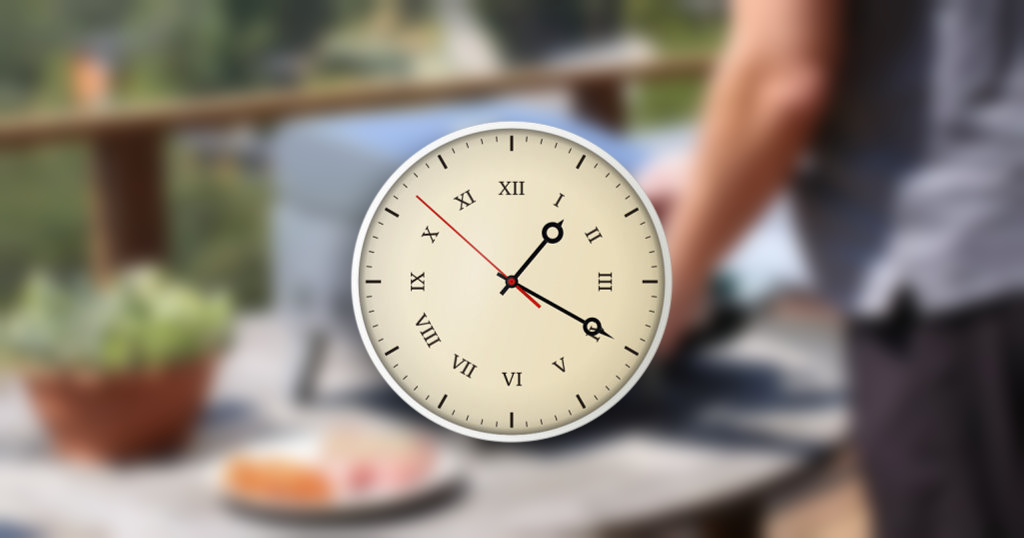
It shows 1:19:52
